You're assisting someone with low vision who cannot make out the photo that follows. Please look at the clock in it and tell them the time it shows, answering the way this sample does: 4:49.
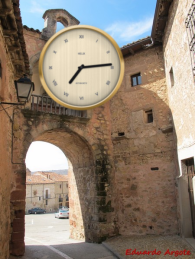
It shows 7:14
